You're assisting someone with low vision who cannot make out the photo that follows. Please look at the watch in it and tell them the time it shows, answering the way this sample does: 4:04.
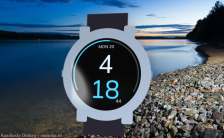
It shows 4:18
